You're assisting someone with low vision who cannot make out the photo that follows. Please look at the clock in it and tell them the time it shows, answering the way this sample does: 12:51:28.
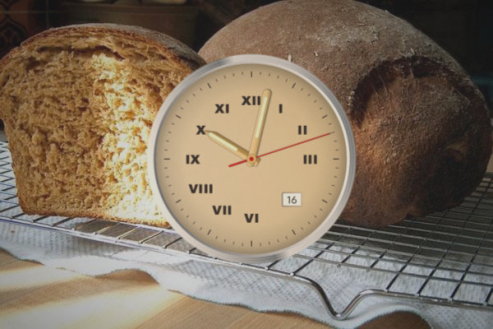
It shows 10:02:12
